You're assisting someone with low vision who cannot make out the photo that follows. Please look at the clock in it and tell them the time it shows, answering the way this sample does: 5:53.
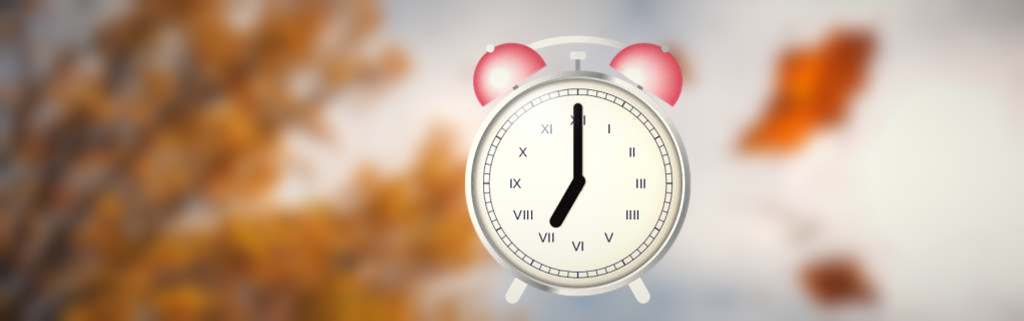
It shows 7:00
